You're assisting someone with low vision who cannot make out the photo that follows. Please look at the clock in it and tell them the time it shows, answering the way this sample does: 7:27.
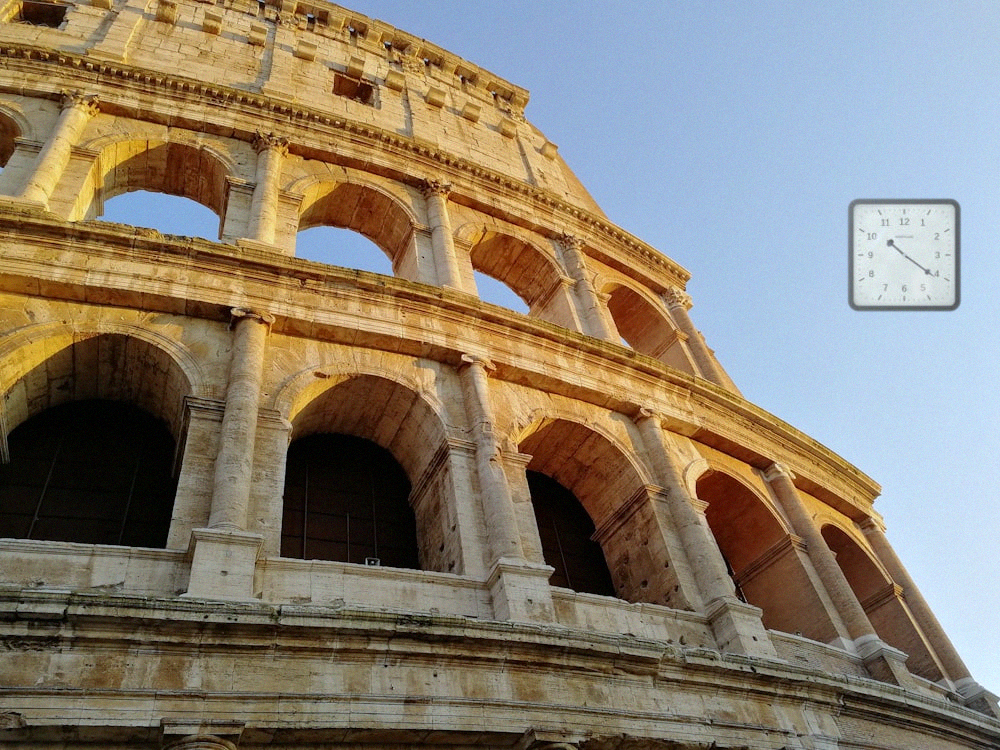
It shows 10:21
